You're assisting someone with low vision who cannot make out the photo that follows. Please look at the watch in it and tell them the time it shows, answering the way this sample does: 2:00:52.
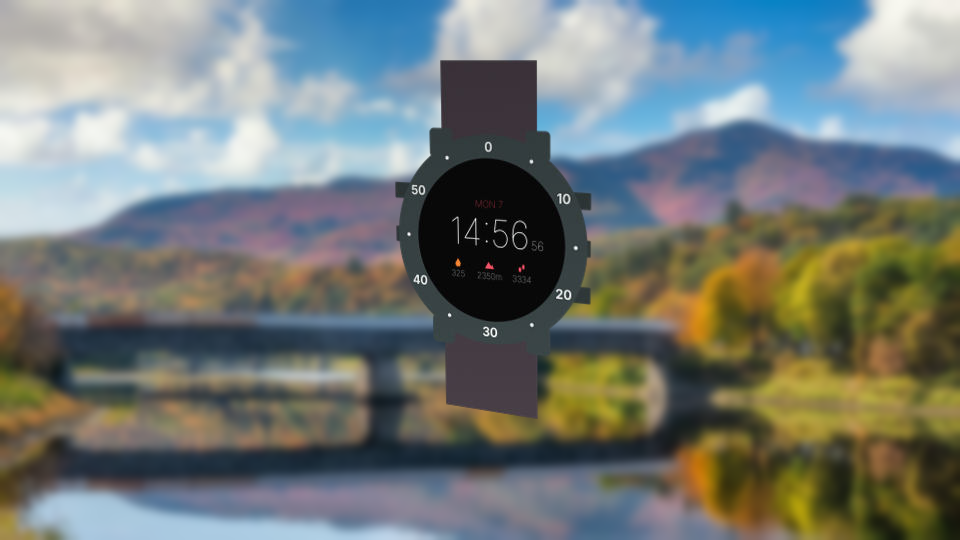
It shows 14:56:56
